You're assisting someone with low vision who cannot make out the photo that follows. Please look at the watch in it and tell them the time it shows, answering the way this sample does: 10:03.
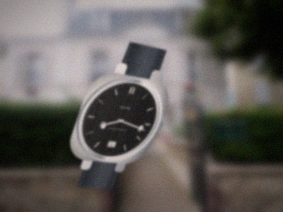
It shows 8:17
